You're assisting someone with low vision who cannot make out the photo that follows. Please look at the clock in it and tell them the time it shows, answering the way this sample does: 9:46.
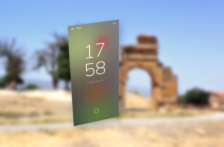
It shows 17:58
